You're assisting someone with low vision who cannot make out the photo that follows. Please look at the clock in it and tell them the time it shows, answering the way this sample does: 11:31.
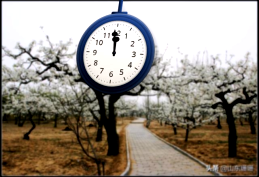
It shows 11:59
